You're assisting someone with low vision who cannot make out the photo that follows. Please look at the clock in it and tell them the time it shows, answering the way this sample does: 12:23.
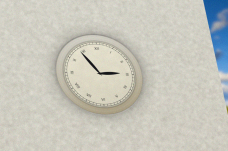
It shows 2:54
